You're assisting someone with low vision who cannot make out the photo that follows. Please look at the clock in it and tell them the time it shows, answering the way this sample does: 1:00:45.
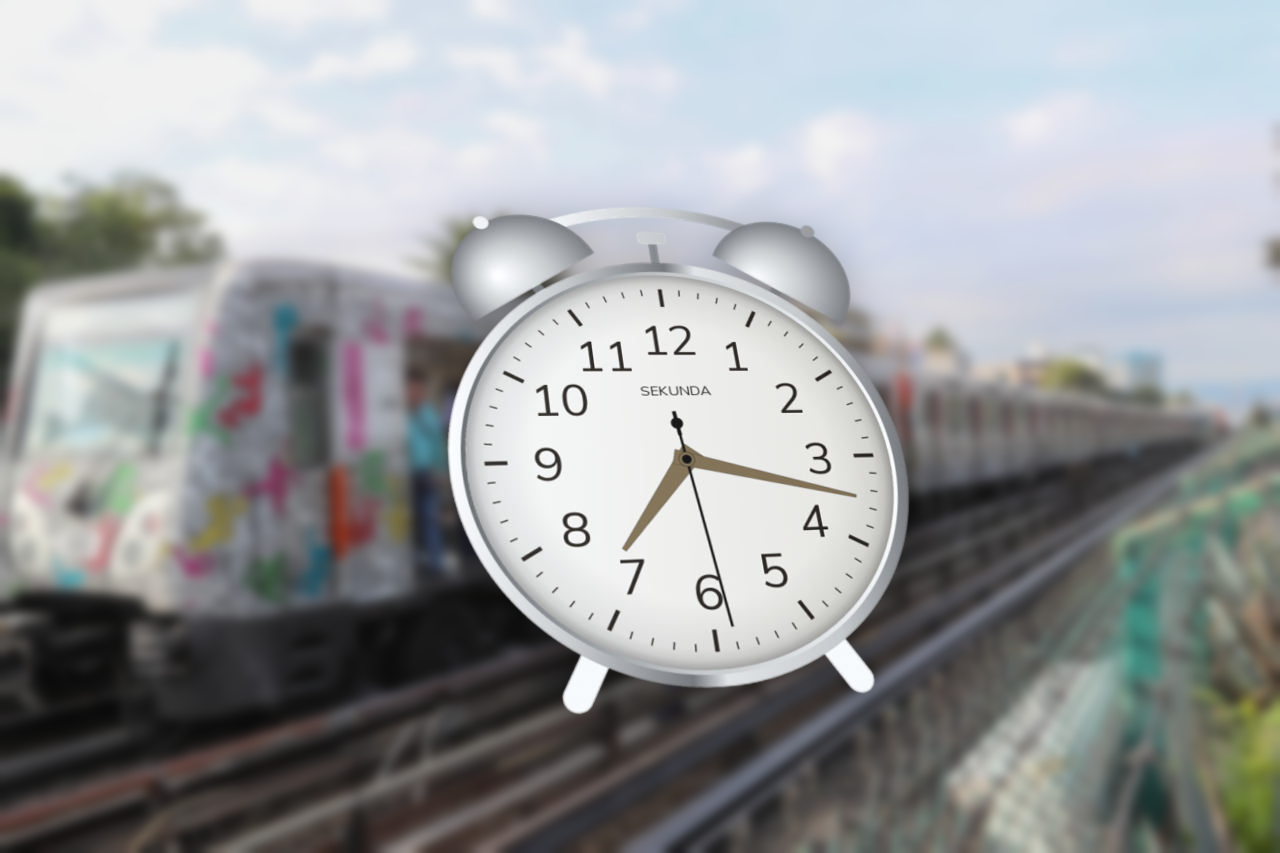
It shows 7:17:29
